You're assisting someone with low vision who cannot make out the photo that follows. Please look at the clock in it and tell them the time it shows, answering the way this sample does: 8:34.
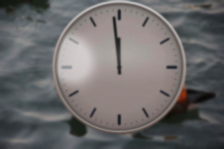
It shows 11:59
